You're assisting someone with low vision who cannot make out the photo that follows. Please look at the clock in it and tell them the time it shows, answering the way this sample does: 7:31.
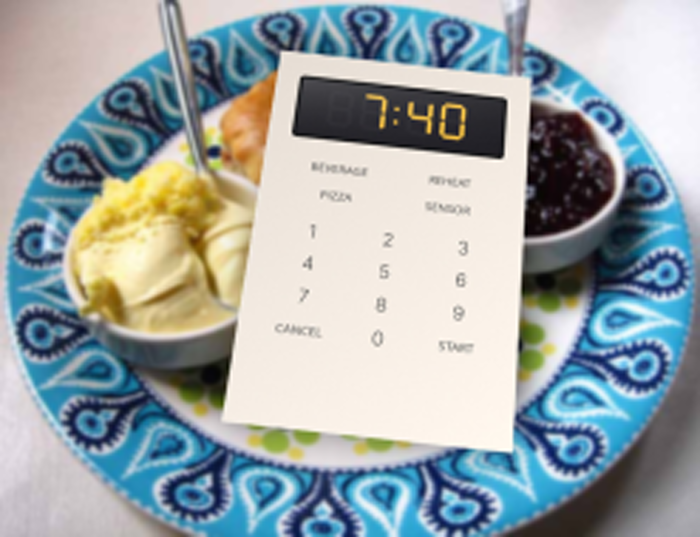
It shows 7:40
